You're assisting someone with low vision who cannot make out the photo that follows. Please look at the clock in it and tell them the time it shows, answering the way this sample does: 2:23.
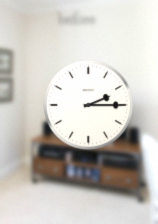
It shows 2:15
